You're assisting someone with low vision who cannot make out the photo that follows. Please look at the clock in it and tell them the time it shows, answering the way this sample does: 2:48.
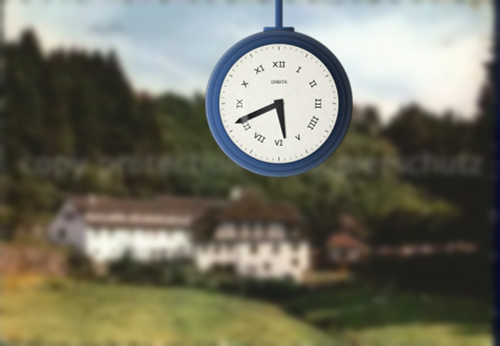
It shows 5:41
